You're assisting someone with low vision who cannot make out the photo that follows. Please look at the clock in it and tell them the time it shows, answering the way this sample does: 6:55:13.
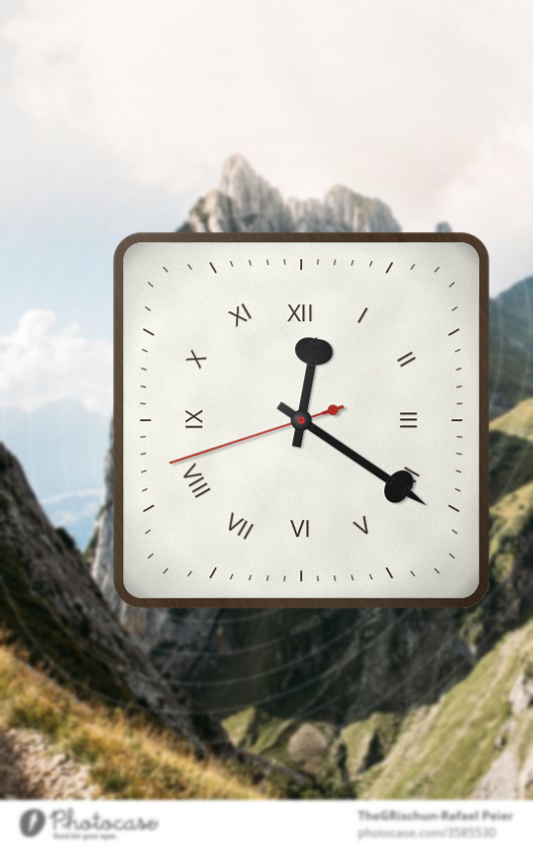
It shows 12:20:42
